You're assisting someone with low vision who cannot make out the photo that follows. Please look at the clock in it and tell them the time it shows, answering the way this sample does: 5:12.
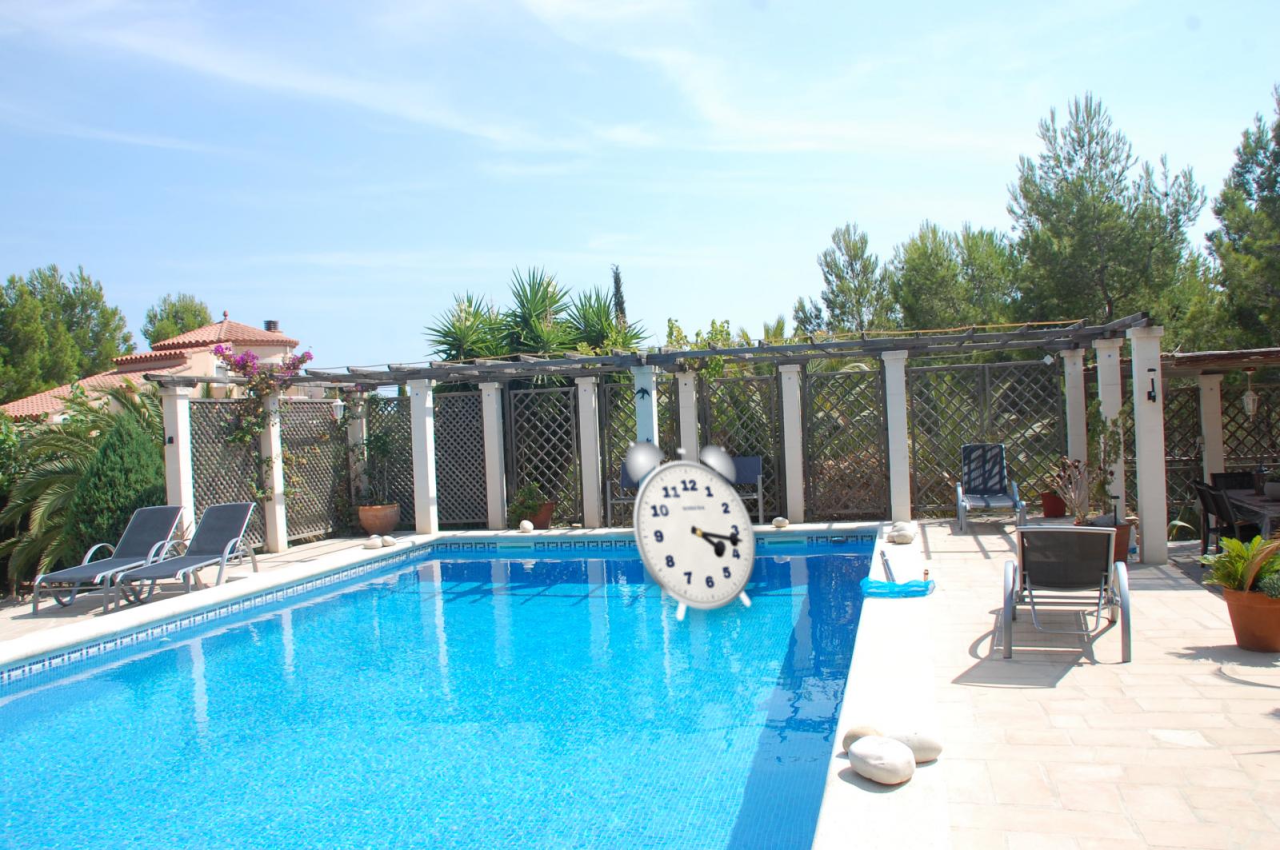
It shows 4:17
